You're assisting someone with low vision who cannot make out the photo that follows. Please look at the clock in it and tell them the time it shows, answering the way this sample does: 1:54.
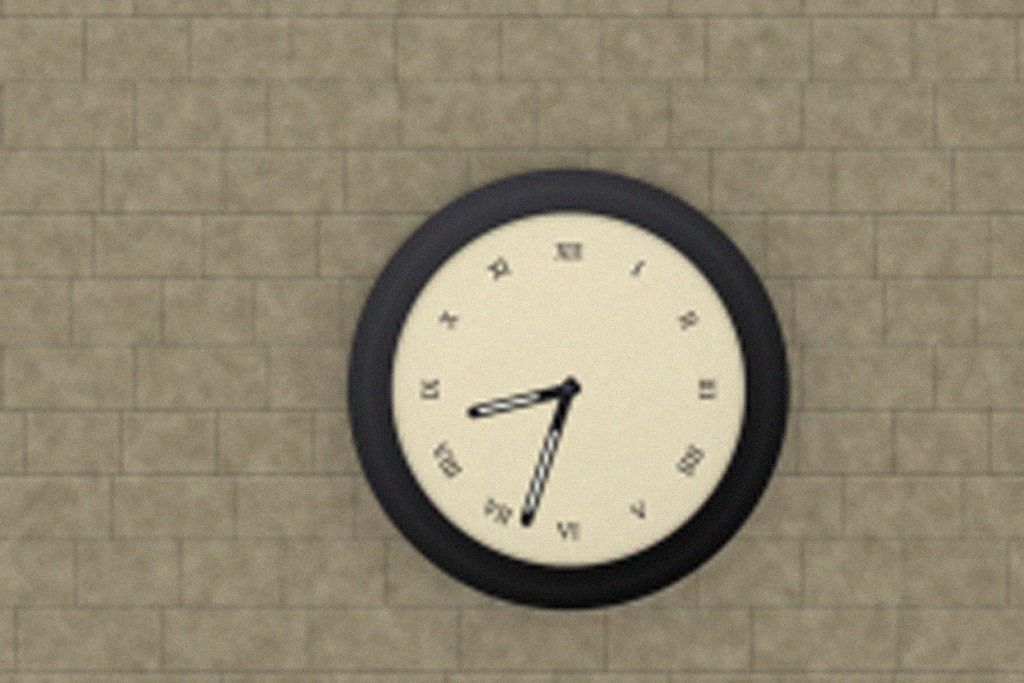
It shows 8:33
